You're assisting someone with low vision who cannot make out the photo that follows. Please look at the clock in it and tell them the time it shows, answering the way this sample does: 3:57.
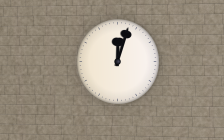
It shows 12:03
